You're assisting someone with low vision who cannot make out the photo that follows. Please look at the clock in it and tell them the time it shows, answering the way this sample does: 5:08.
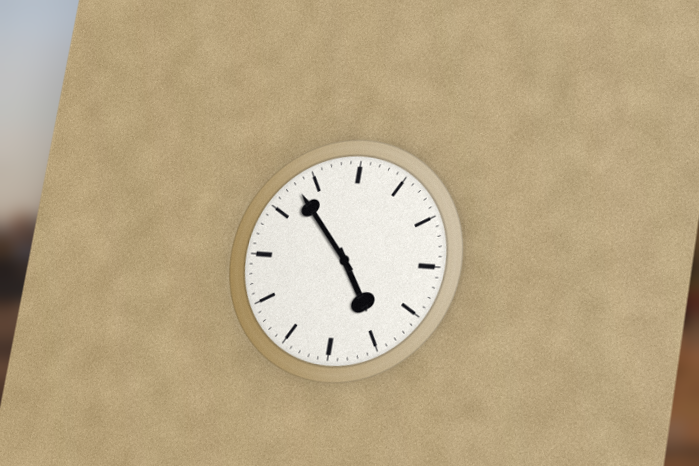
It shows 4:53
